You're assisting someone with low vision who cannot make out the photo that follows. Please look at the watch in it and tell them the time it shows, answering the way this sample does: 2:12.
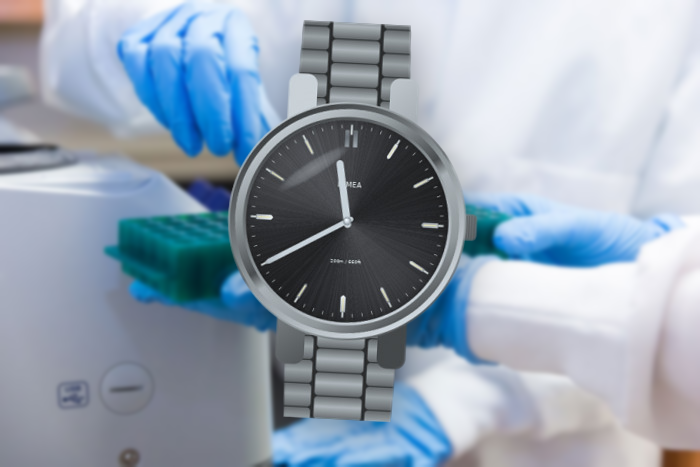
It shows 11:40
